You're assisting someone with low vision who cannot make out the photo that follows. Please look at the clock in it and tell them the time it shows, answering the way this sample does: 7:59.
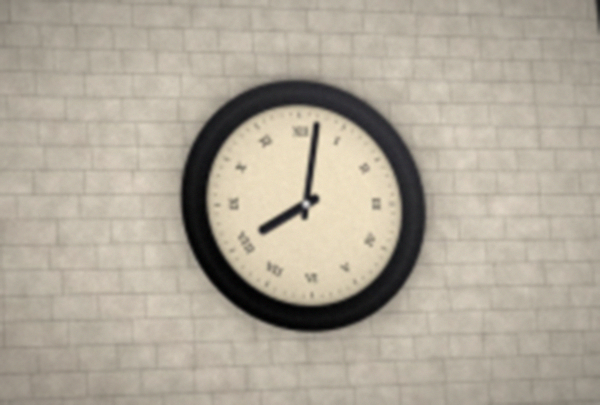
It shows 8:02
